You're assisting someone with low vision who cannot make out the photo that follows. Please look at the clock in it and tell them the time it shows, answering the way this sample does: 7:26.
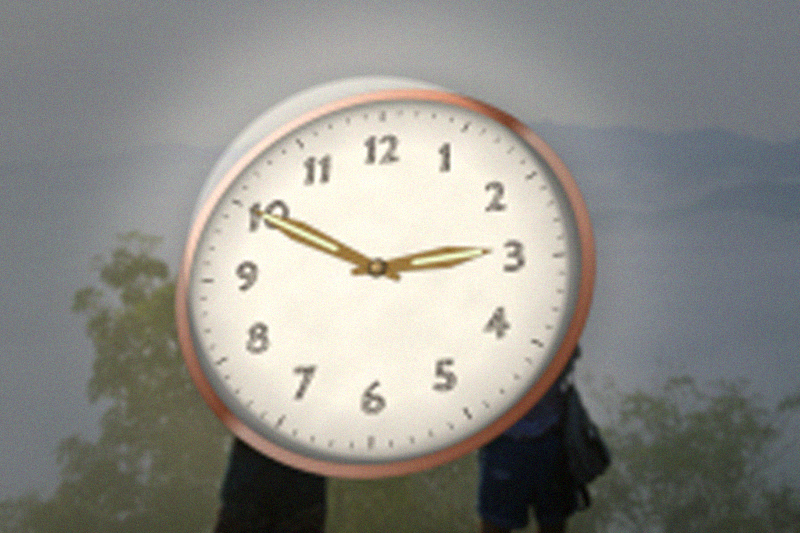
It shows 2:50
